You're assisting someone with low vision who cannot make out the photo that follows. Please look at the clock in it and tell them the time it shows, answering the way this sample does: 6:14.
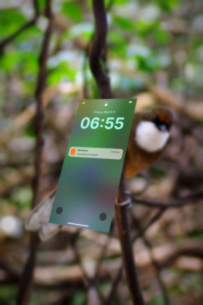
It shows 6:55
